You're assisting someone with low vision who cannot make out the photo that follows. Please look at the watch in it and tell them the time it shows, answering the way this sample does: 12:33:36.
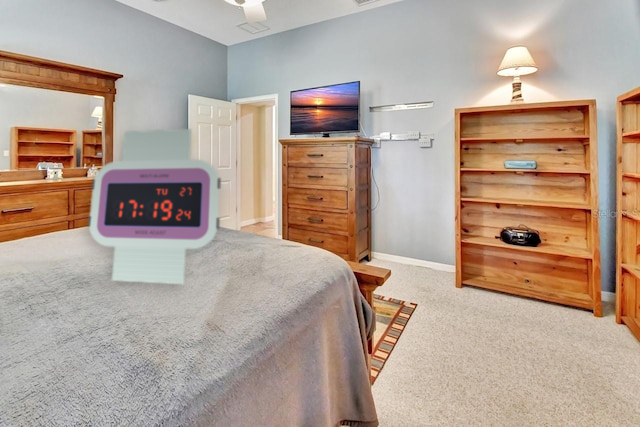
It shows 17:19:24
